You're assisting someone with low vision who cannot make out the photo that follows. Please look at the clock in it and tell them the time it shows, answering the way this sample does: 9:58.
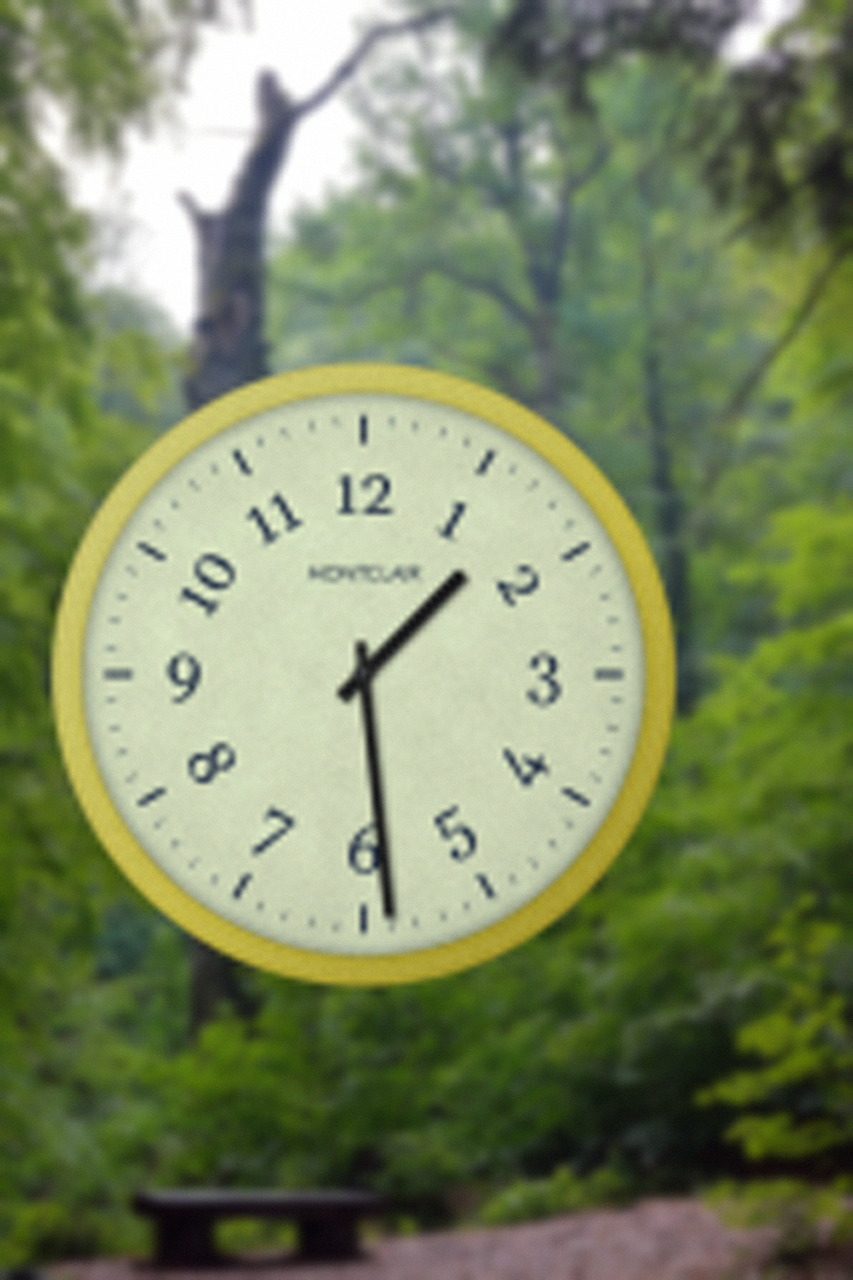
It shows 1:29
